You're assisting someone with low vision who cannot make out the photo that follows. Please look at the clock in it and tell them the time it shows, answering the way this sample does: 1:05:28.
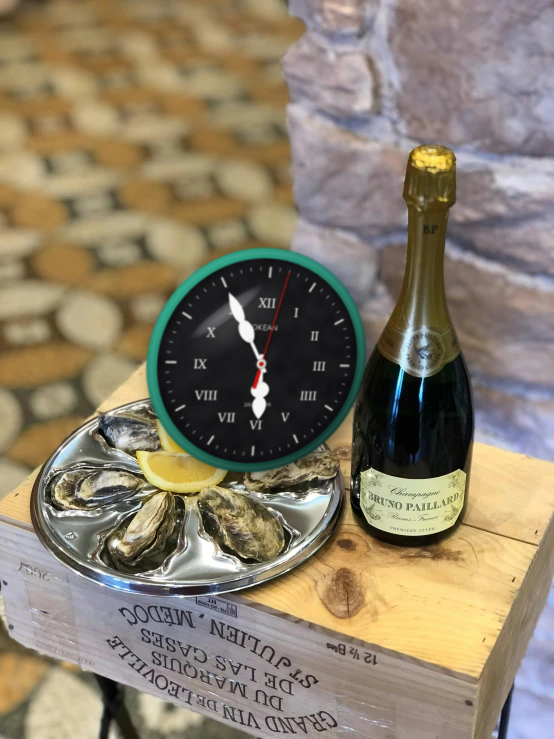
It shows 5:55:02
